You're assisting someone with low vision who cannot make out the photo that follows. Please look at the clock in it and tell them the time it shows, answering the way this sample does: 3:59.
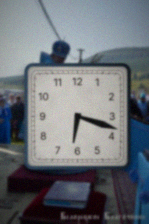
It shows 6:18
